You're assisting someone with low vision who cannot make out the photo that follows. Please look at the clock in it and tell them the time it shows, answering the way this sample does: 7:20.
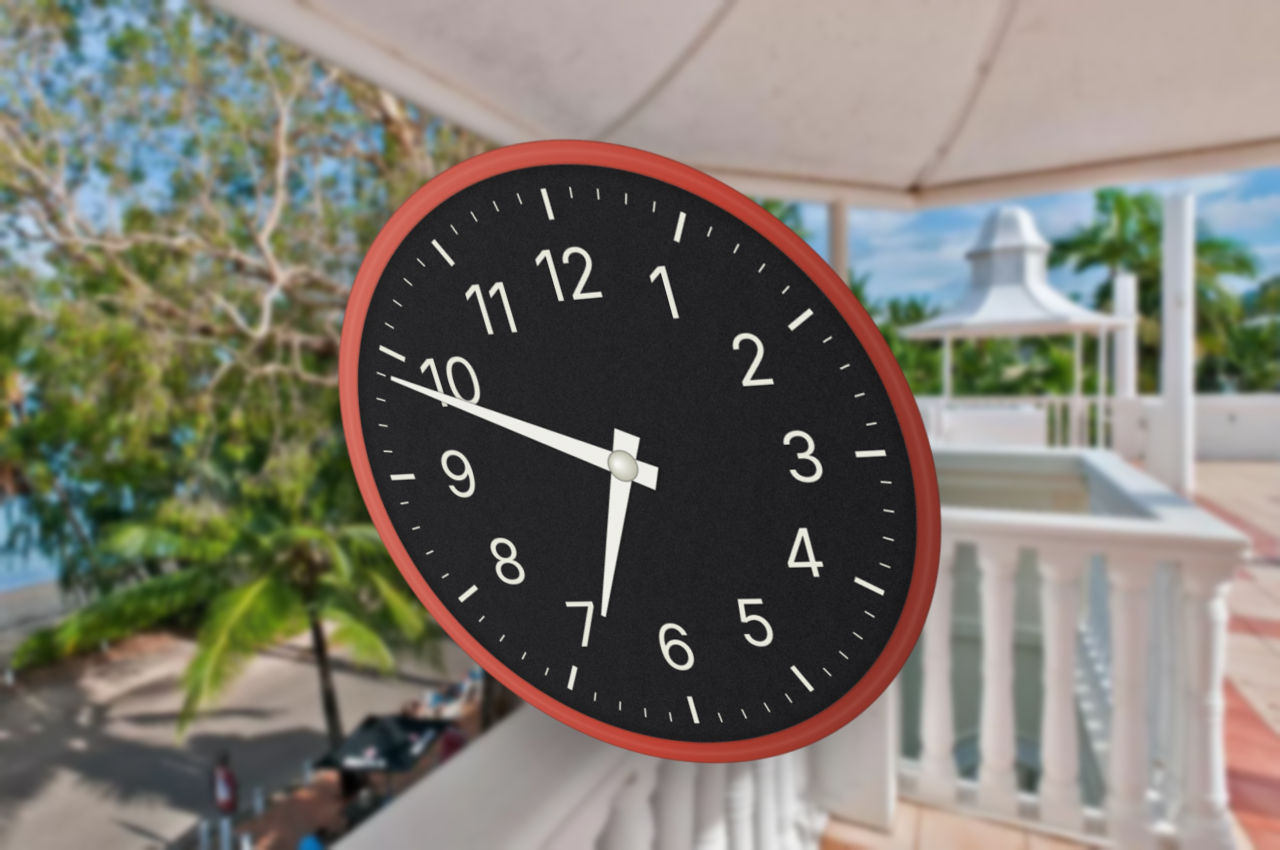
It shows 6:49
